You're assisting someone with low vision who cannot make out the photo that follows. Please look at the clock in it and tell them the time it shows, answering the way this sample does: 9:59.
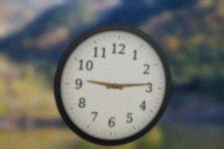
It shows 9:14
